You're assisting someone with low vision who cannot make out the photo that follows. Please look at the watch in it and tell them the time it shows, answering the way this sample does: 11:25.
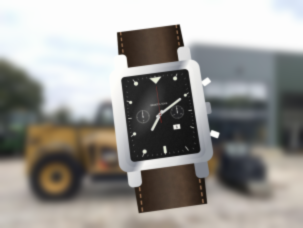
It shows 7:10
